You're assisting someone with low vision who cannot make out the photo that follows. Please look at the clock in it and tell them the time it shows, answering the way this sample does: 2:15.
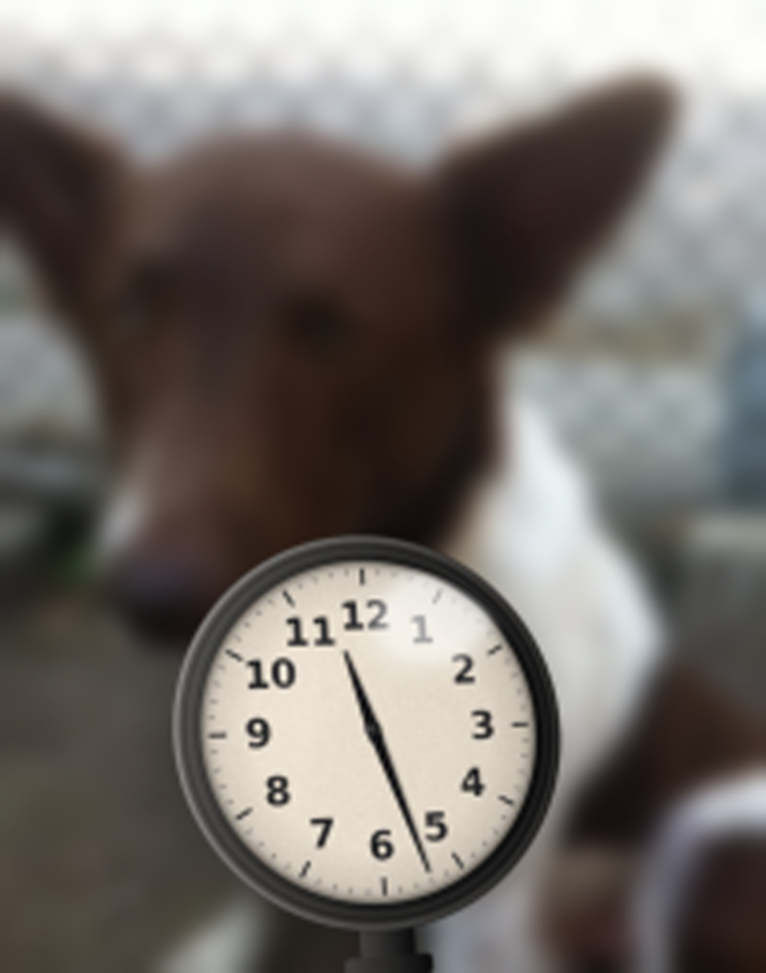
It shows 11:27
